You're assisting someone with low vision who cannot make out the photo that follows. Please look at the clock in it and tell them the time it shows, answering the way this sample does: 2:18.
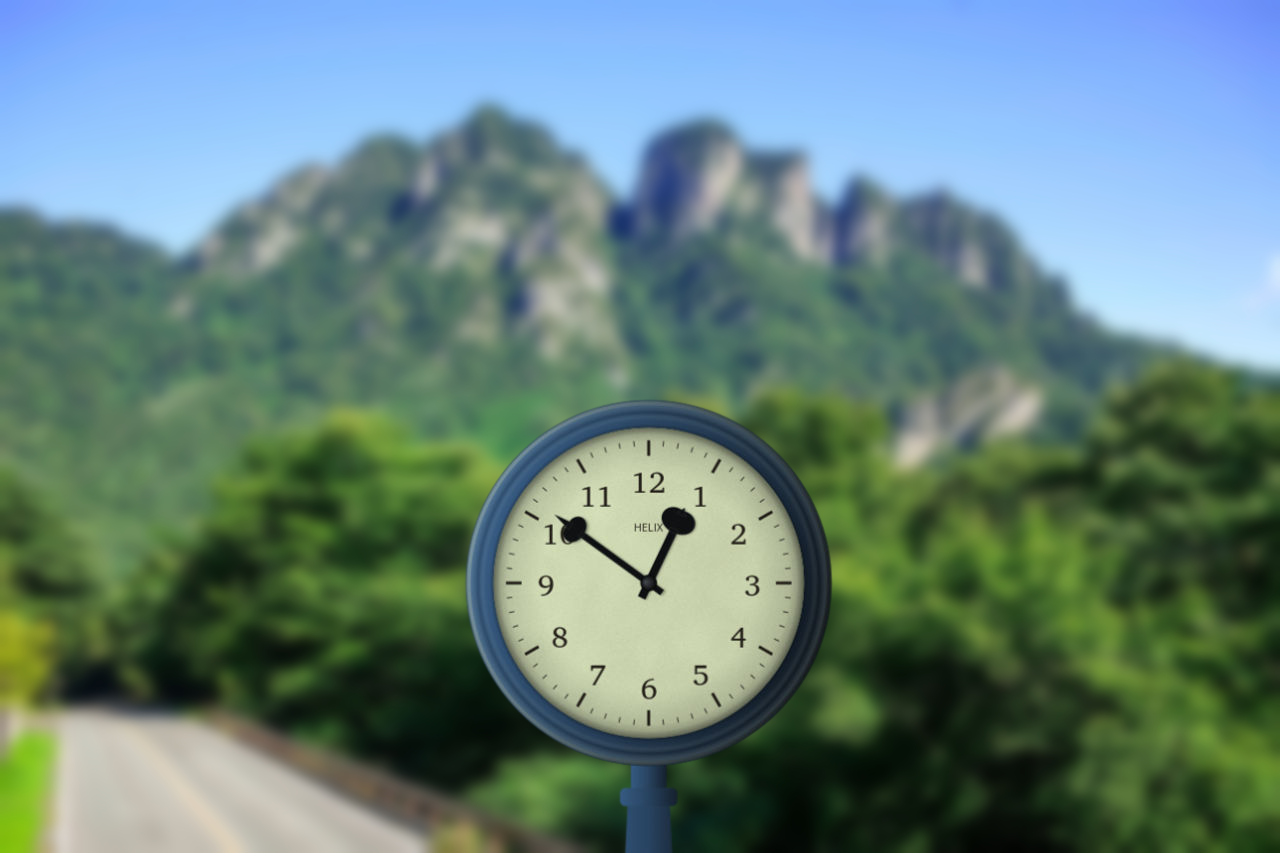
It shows 12:51
